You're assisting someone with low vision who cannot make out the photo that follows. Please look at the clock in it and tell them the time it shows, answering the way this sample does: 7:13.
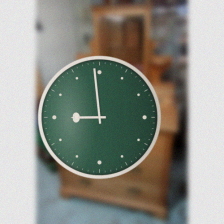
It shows 8:59
